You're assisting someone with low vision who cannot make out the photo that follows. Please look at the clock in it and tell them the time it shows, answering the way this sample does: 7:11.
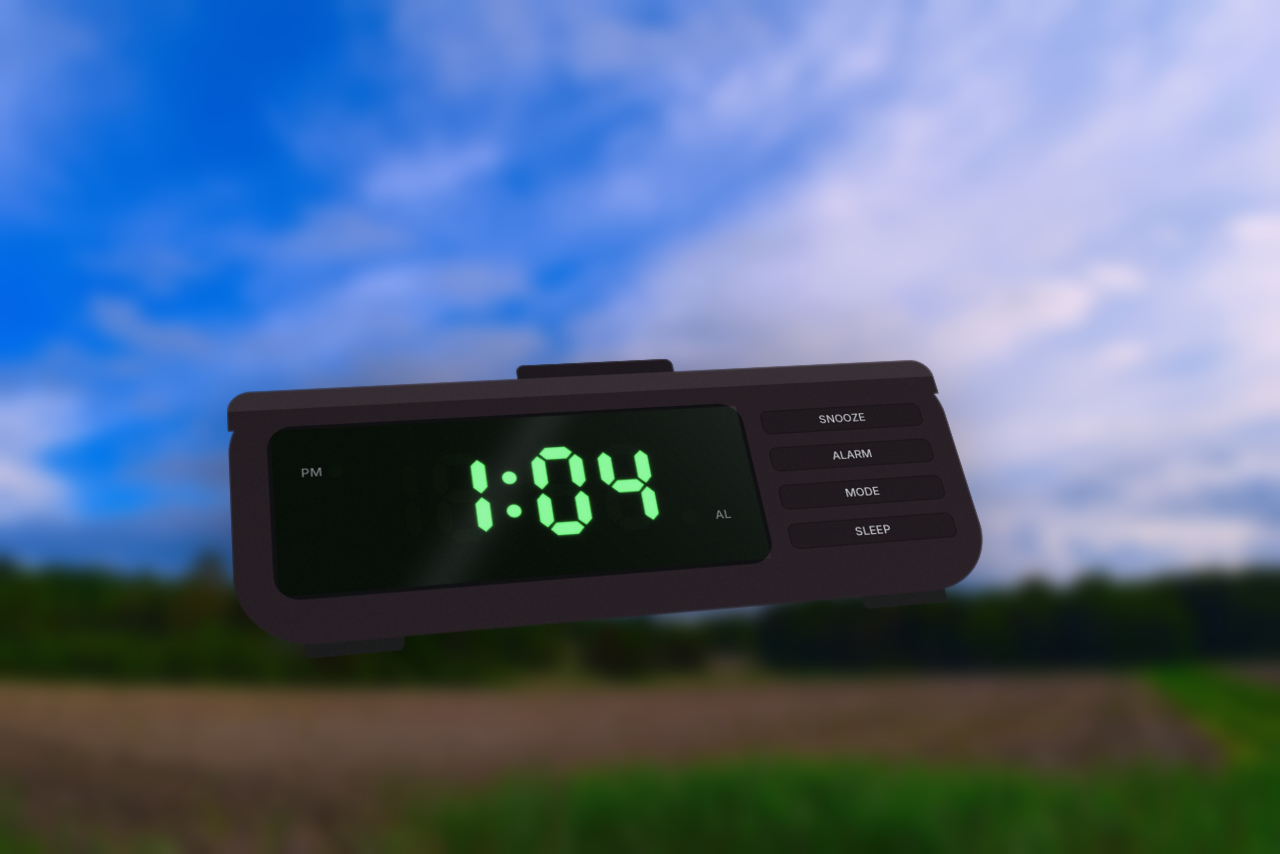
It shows 1:04
